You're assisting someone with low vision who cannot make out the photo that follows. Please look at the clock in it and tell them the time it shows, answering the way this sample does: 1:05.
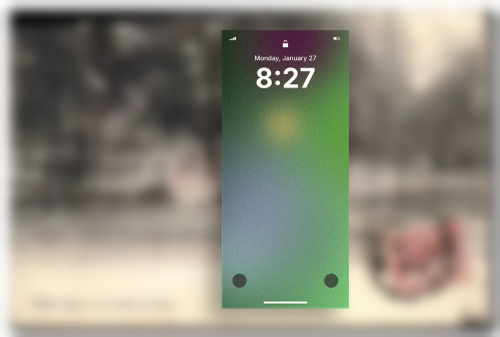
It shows 8:27
